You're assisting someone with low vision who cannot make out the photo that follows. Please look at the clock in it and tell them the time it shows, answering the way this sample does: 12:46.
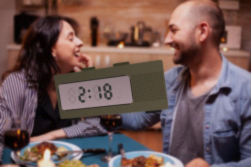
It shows 2:18
